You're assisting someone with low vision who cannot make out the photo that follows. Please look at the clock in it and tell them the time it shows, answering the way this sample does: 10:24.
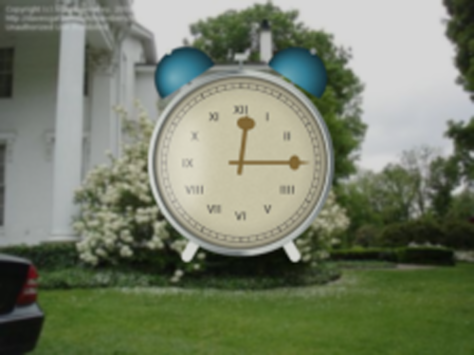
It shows 12:15
